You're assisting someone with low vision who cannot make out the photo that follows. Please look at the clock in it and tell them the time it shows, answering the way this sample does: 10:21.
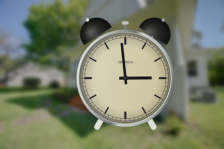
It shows 2:59
